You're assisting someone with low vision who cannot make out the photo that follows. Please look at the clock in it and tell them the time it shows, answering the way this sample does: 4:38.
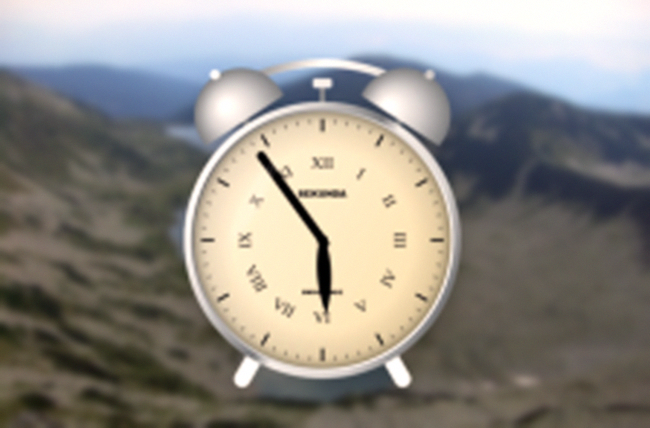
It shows 5:54
